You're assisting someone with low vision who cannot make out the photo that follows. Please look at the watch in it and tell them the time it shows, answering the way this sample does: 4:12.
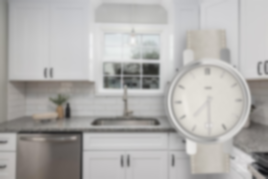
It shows 7:30
